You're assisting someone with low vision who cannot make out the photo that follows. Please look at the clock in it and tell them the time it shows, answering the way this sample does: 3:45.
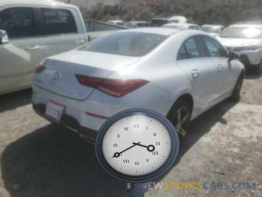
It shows 3:40
